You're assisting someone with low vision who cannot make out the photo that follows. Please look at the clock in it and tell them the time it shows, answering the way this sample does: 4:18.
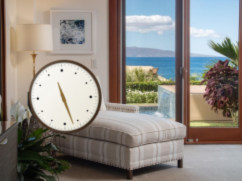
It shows 11:27
